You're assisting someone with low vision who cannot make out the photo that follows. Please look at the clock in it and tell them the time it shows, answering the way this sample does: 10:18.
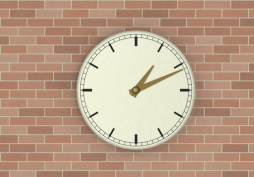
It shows 1:11
